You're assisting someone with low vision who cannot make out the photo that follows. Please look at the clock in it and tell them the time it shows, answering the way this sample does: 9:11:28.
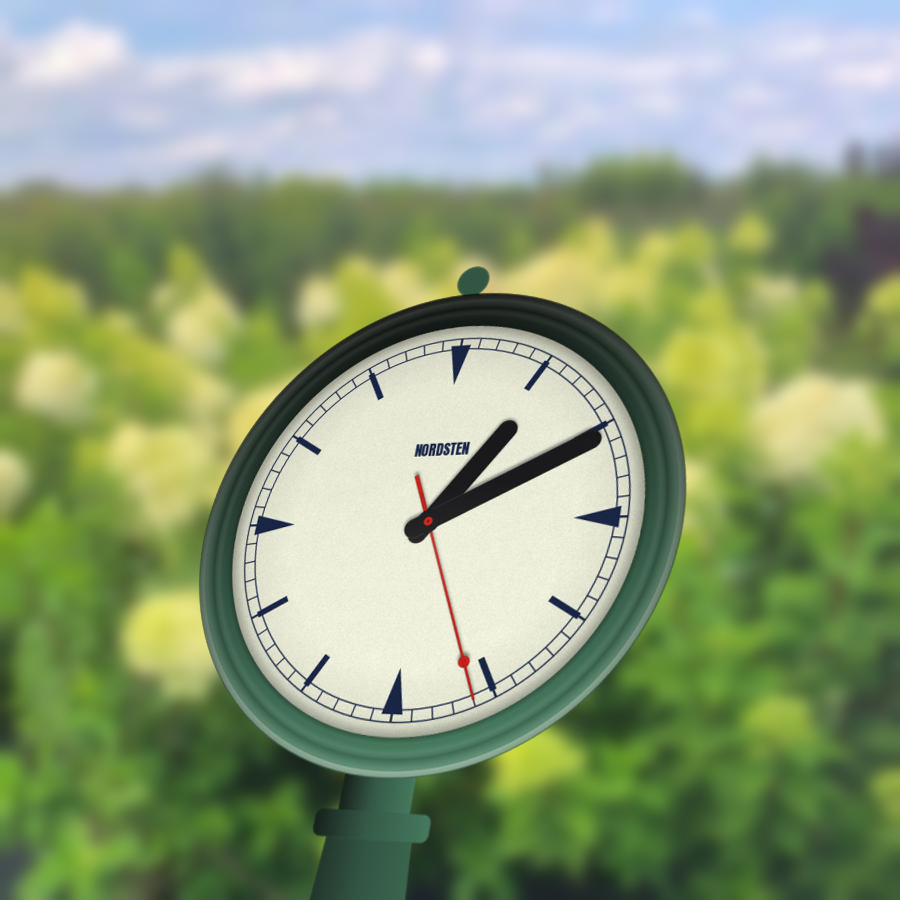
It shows 1:10:26
